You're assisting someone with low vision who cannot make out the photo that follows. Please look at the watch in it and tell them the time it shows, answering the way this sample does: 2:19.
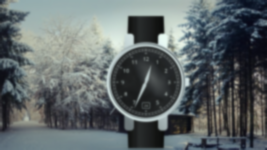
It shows 12:34
